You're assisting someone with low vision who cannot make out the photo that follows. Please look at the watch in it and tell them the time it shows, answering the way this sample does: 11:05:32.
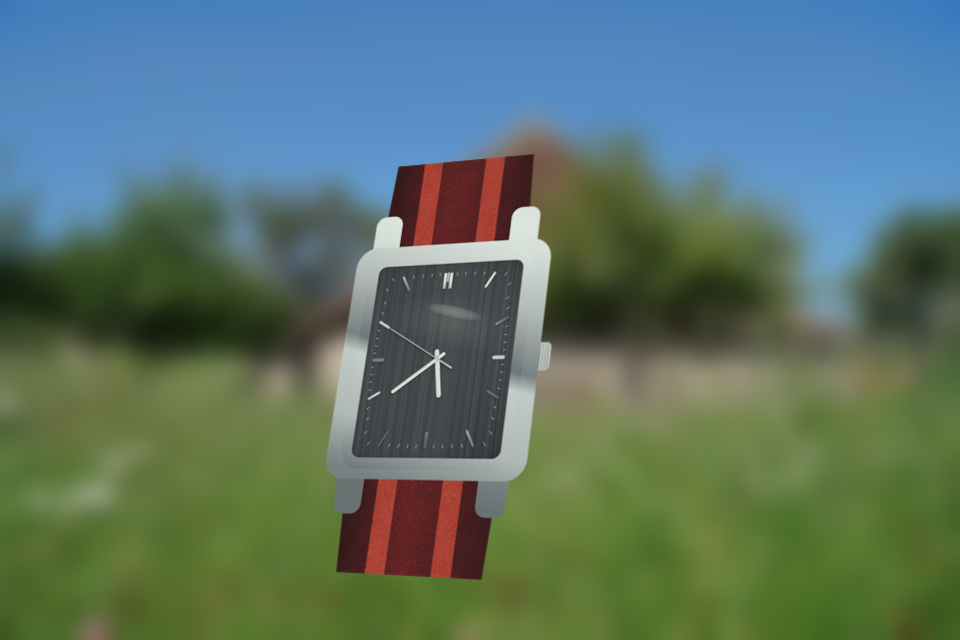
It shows 5:38:50
